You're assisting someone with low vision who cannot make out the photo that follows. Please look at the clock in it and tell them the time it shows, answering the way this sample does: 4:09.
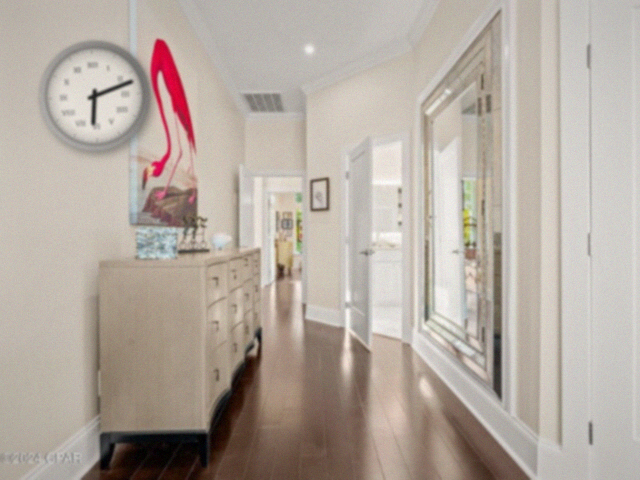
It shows 6:12
